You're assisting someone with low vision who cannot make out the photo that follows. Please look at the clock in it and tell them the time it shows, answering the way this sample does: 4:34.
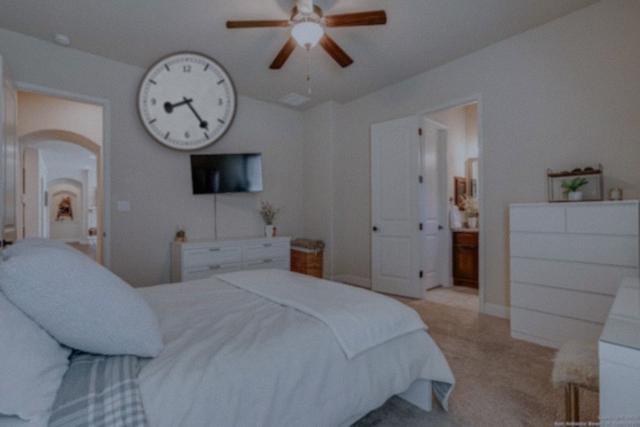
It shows 8:24
